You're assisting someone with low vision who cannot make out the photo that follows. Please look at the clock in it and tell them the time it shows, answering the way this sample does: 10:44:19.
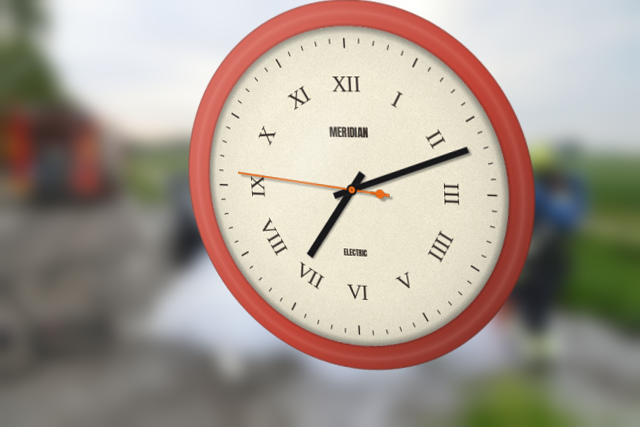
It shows 7:11:46
